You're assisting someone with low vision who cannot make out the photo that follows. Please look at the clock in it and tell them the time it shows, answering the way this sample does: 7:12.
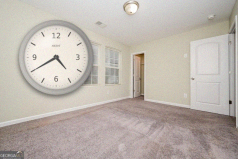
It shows 4:40
